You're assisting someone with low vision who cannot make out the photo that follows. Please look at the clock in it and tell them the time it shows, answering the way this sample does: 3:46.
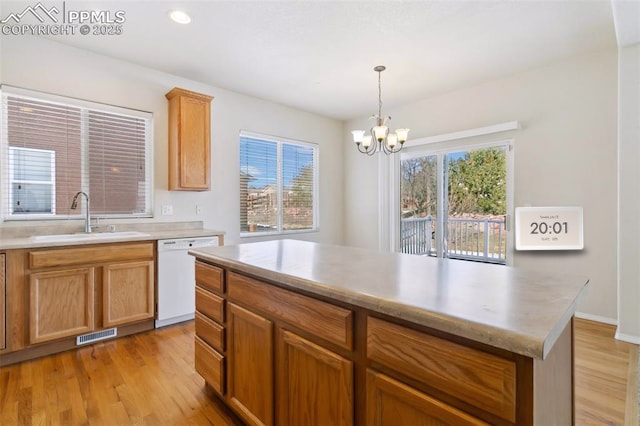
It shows 20:01
